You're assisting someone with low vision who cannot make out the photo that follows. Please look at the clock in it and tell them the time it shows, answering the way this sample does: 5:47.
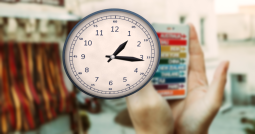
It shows 1:16
